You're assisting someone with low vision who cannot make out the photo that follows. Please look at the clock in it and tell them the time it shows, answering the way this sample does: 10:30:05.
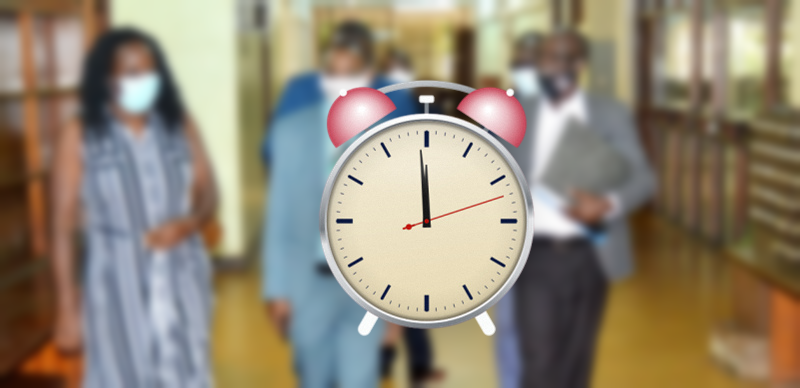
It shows 11:59:12
